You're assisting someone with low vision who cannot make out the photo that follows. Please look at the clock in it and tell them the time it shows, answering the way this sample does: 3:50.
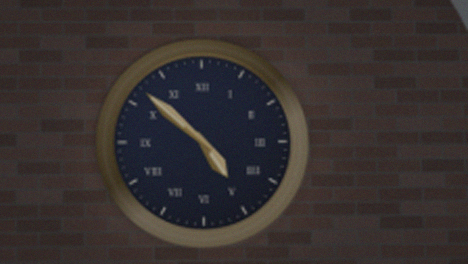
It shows 4:52
